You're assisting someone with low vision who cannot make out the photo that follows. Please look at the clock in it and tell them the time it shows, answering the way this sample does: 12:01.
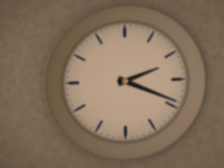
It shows 2:19
